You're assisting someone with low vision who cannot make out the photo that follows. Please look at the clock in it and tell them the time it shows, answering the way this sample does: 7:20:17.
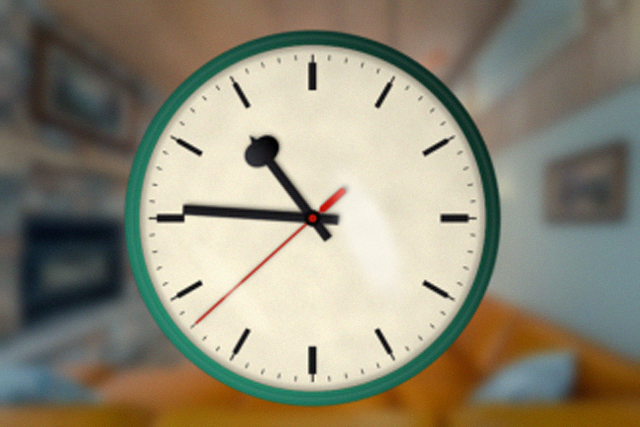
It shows 10:45:38
